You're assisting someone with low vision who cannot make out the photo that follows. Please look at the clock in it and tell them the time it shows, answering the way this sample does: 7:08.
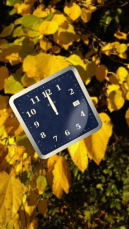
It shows 12:00
